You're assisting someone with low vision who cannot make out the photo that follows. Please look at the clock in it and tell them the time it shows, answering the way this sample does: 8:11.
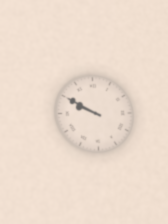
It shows 9:50
